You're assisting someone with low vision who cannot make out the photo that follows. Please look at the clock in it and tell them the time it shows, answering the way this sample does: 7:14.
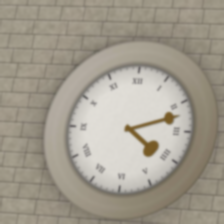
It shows 4:12
